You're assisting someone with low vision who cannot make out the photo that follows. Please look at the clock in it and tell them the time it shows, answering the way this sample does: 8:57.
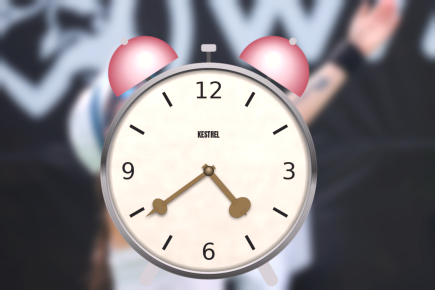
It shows 4:39
